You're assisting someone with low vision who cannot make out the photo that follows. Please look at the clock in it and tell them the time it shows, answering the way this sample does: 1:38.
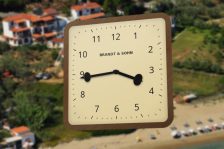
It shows 3:44
